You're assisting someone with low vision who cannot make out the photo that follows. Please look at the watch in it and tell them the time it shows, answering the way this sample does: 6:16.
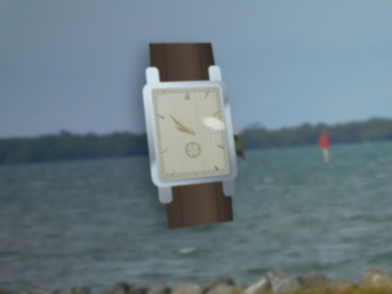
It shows 9:52
